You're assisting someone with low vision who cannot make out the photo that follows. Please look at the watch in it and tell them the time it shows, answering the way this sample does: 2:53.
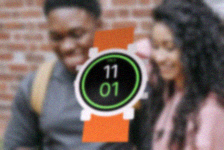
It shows 11:01
